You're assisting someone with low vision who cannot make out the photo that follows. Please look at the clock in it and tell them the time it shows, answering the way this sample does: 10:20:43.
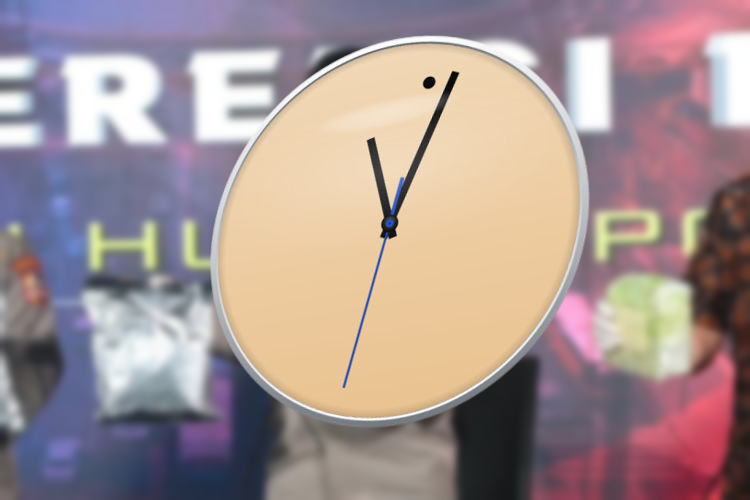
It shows 11:01:30
